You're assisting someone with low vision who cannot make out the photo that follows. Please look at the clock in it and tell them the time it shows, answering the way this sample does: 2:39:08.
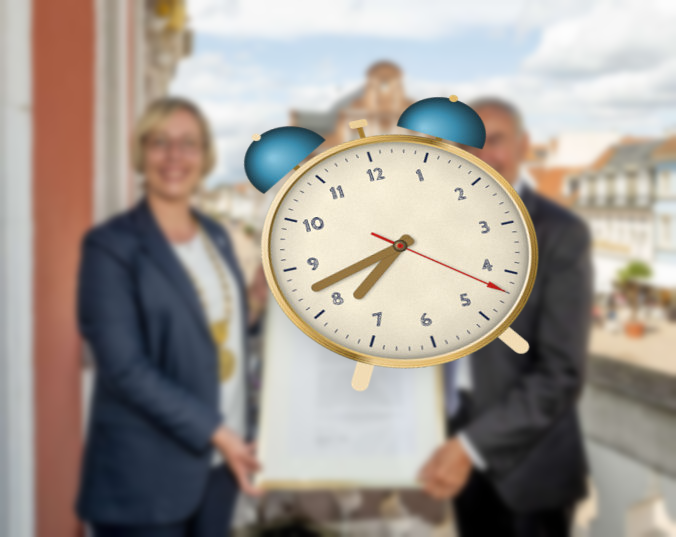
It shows 7:42:22
